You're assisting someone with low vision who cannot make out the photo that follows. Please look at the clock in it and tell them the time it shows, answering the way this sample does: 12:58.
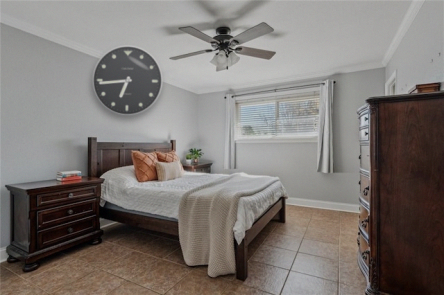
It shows 6:44
